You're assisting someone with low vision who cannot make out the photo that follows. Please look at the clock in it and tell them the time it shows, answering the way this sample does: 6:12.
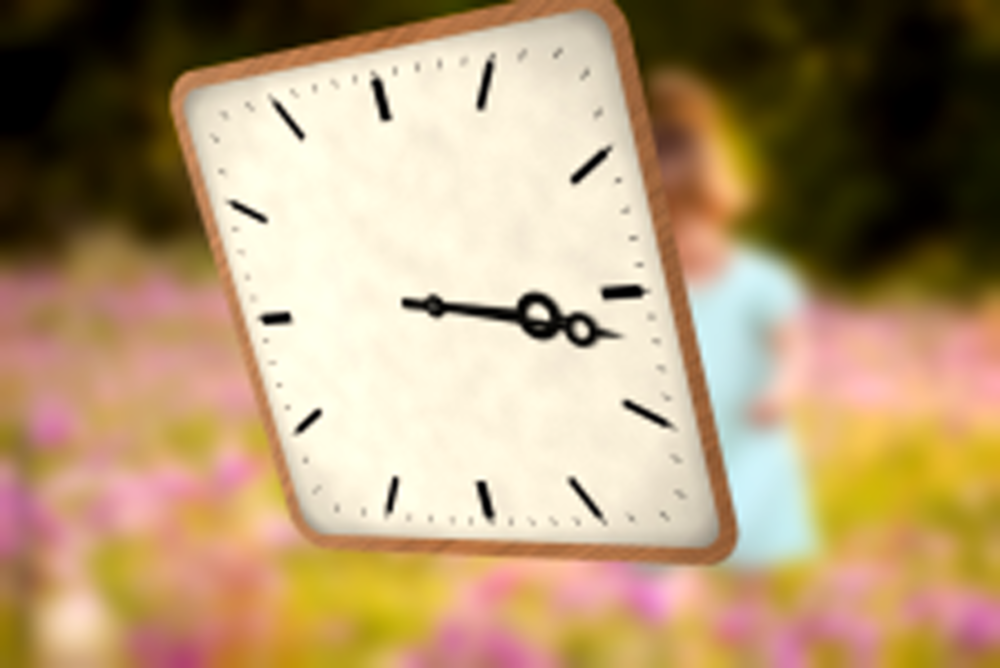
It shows 3:17
